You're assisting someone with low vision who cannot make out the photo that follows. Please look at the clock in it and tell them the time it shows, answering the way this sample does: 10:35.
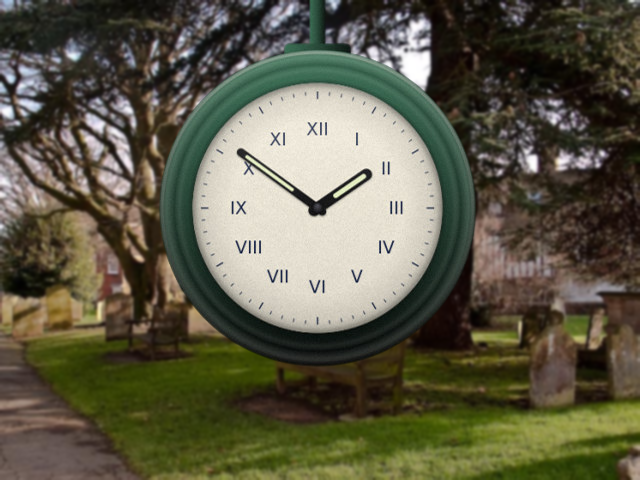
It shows 1:51
